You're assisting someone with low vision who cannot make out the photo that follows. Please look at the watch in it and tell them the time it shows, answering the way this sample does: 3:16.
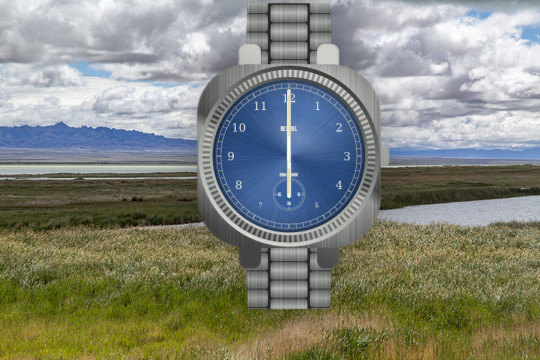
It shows 6:00
